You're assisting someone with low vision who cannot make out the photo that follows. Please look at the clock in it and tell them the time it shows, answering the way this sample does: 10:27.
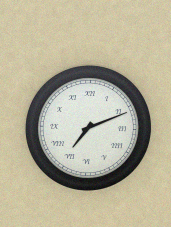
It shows 7:11
